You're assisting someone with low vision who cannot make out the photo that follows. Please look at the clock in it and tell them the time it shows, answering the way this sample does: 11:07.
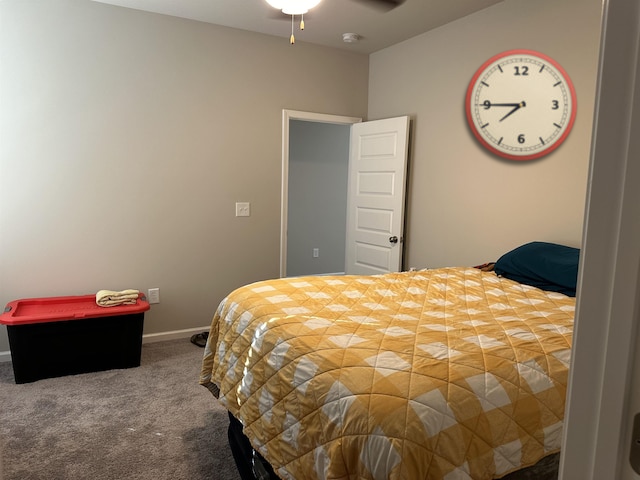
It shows 7:45
